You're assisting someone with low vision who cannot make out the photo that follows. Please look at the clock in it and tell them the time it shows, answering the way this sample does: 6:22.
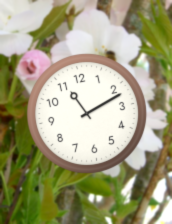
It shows 11:12
